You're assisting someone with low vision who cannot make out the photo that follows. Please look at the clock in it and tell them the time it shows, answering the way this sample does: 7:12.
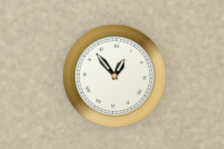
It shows 12:53
